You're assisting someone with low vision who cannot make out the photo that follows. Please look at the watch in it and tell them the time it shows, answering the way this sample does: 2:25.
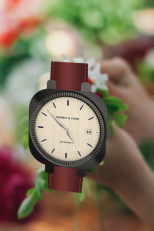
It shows 4:52
